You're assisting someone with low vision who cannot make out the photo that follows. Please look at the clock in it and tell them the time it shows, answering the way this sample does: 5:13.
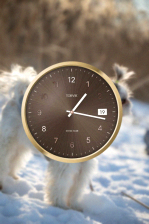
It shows 1:17
